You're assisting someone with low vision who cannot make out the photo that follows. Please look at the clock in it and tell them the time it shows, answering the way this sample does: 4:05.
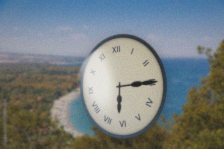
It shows 6:15
